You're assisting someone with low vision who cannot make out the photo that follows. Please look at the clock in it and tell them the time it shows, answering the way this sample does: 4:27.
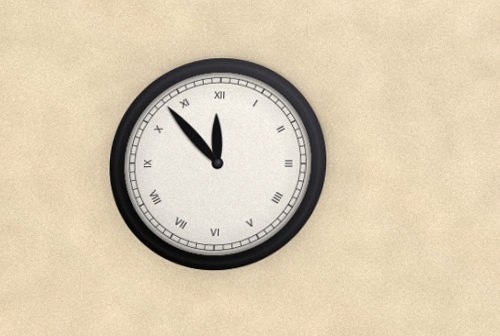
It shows 11:53
